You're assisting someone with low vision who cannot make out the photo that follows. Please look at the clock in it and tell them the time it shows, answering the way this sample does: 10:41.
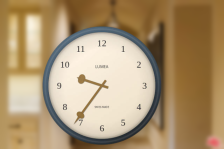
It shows 9:36
